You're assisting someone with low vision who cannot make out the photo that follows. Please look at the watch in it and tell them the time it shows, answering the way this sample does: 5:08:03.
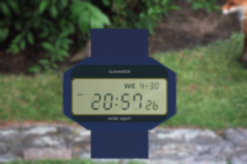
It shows 20:57:26
